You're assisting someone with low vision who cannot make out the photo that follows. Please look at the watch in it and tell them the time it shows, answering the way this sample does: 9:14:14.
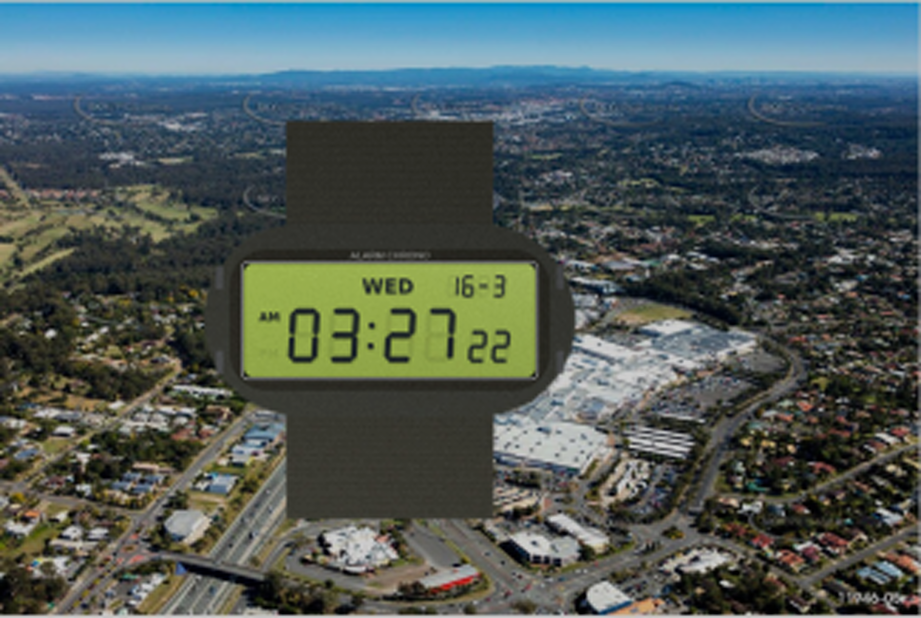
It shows 3:27:22
